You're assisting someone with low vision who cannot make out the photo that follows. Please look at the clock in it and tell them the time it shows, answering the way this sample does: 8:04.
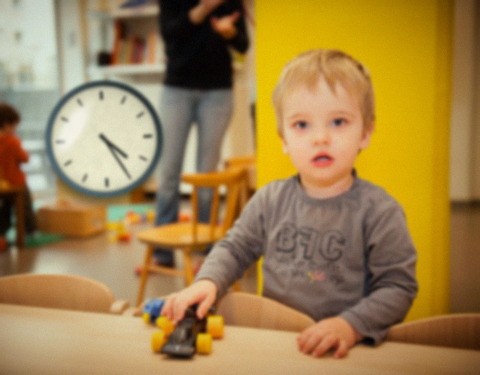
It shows 4:25
